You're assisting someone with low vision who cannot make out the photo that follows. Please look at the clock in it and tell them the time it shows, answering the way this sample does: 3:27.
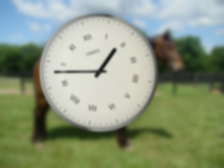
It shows 1:48
